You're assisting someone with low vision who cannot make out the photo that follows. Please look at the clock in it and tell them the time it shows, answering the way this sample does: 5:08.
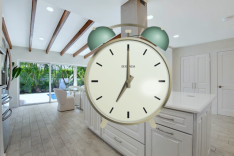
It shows 7:00
